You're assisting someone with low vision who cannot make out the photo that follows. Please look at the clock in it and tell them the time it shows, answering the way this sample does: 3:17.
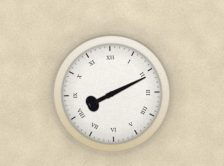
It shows 8:11
